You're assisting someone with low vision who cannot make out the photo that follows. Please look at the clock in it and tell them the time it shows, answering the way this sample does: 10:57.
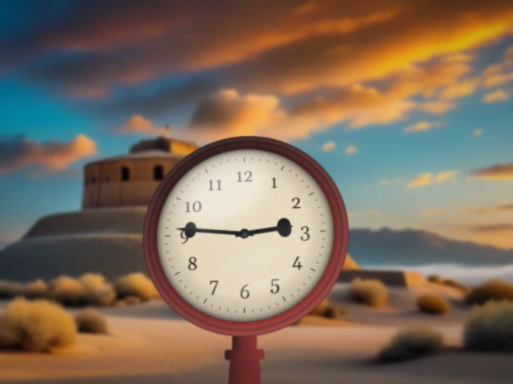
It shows 2:46
